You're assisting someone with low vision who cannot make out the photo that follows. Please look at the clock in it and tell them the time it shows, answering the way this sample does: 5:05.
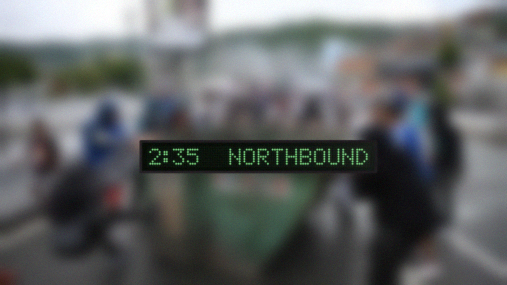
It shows 2:35
